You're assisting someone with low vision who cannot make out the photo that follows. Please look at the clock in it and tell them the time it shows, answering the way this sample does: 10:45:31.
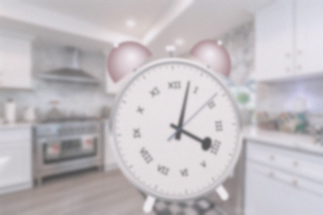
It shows 4:03:09
